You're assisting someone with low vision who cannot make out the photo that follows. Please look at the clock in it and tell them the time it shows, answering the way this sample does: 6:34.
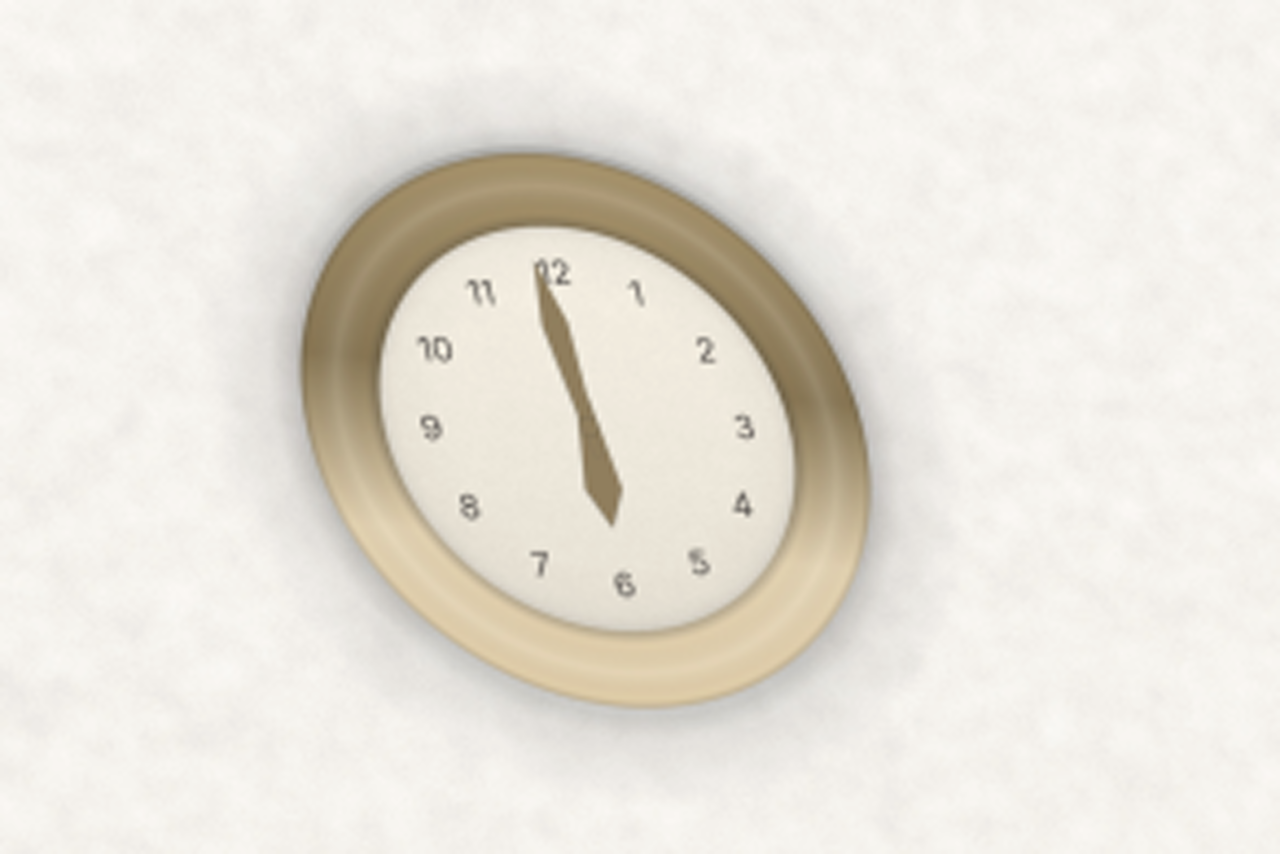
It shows 5:59
